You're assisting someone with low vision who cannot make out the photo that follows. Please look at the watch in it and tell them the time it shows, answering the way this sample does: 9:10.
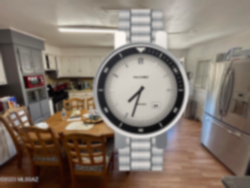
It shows 7:33
